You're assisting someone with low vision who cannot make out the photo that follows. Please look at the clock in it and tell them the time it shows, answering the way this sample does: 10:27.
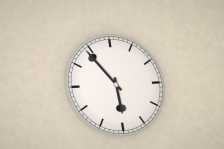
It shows 5:54
